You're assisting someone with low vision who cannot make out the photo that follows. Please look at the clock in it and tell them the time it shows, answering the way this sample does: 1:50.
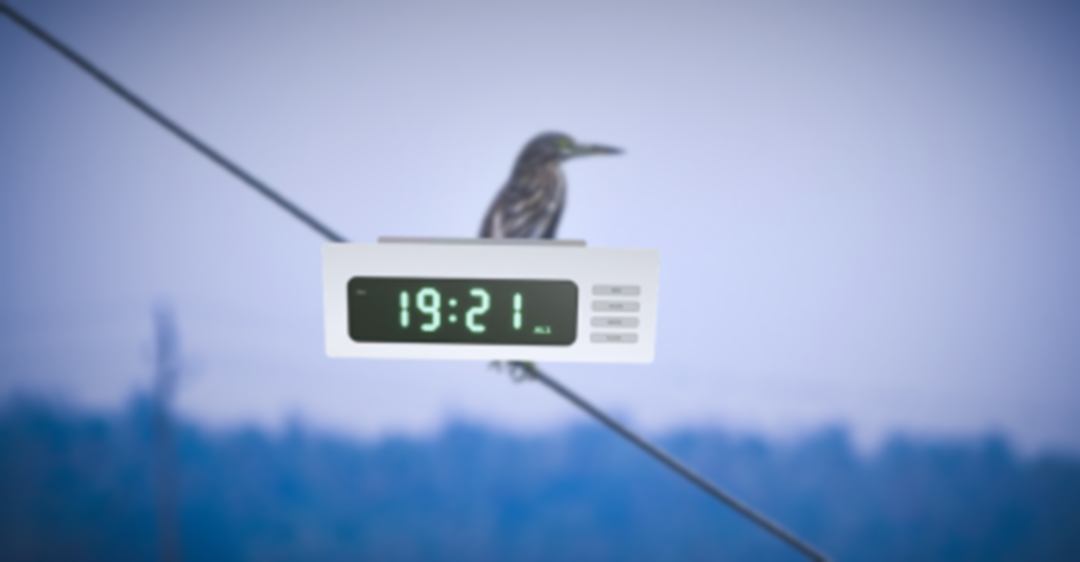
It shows 19:21
